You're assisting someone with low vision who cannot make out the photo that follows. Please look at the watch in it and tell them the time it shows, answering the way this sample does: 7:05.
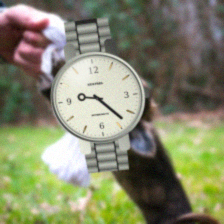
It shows 9:23
